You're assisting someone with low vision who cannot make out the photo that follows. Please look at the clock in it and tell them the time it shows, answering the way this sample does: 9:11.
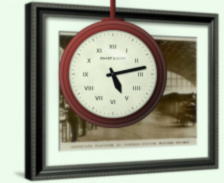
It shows 5:13
